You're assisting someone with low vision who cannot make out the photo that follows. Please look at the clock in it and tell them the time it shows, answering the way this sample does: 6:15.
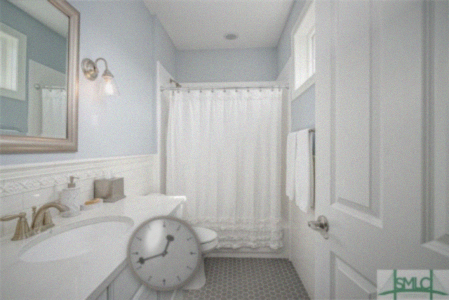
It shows 12:42
